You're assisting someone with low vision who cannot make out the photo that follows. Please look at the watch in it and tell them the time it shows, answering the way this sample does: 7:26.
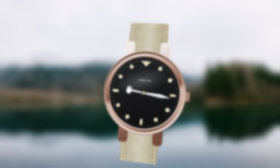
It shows 9:16
